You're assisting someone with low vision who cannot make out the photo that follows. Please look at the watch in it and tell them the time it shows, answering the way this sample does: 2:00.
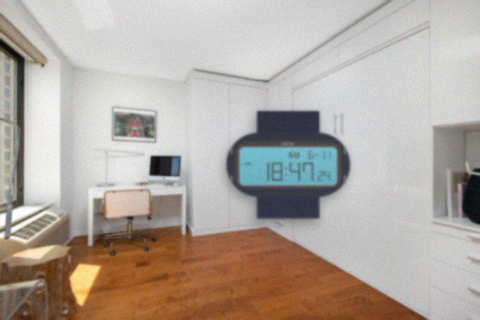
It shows 18:47
